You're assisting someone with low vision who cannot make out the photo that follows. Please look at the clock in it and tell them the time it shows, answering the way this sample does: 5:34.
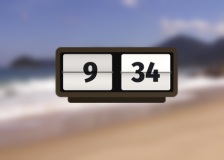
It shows 9:34
